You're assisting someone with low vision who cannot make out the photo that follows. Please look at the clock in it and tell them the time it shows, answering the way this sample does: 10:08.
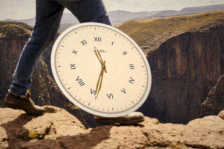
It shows 11:34
